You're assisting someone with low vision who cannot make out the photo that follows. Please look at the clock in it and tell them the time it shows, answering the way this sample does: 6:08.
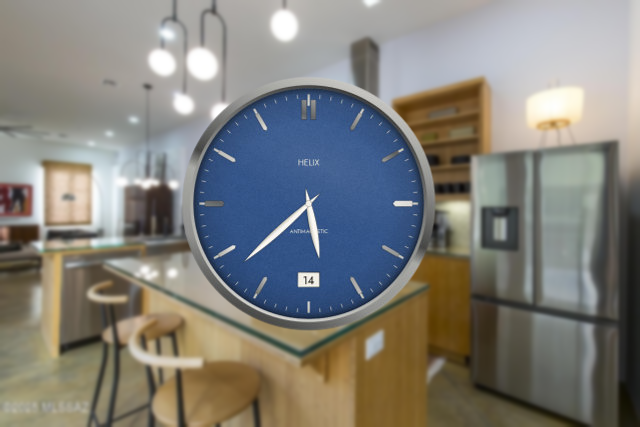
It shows 5:38
